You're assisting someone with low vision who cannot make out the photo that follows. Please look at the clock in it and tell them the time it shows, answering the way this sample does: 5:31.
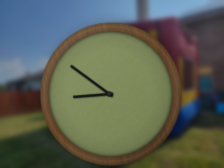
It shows 8:51
